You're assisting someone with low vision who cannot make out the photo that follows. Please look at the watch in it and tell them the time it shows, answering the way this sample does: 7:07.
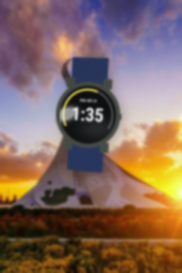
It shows 1:35
